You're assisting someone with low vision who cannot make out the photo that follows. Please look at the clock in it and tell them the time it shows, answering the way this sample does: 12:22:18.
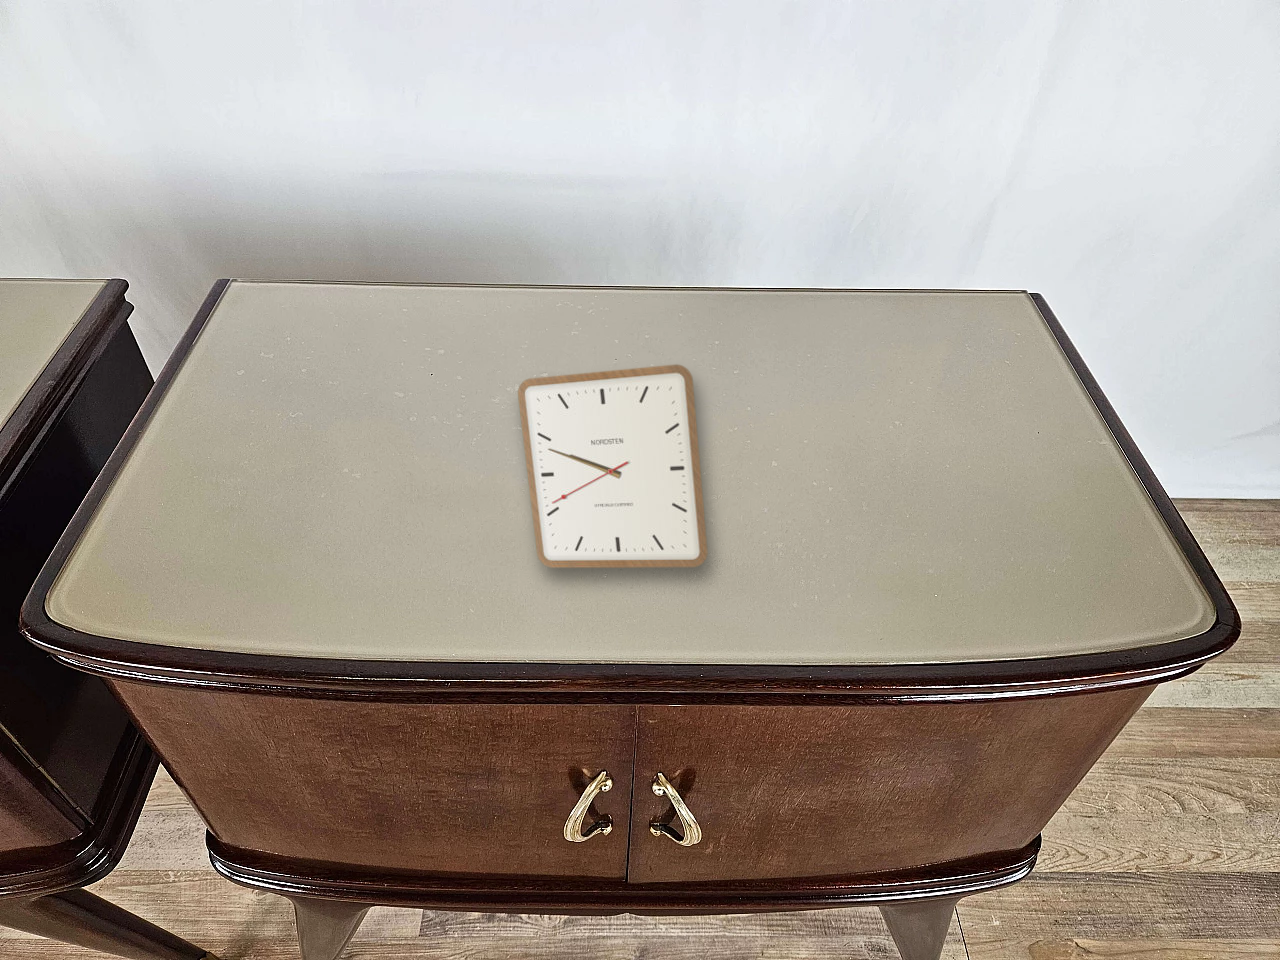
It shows 9:48:41
